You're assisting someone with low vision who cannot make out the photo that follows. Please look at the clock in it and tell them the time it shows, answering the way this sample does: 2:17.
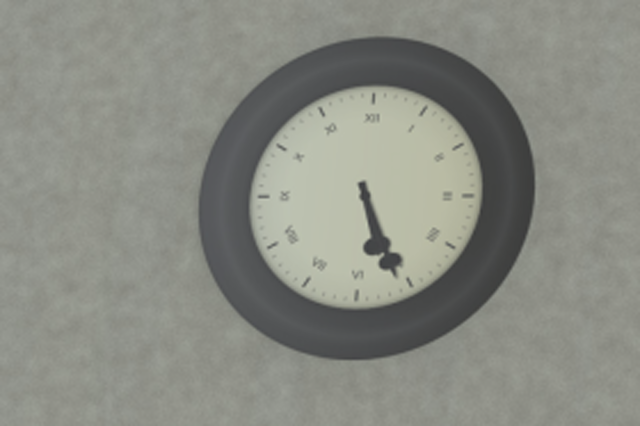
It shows 5:26
